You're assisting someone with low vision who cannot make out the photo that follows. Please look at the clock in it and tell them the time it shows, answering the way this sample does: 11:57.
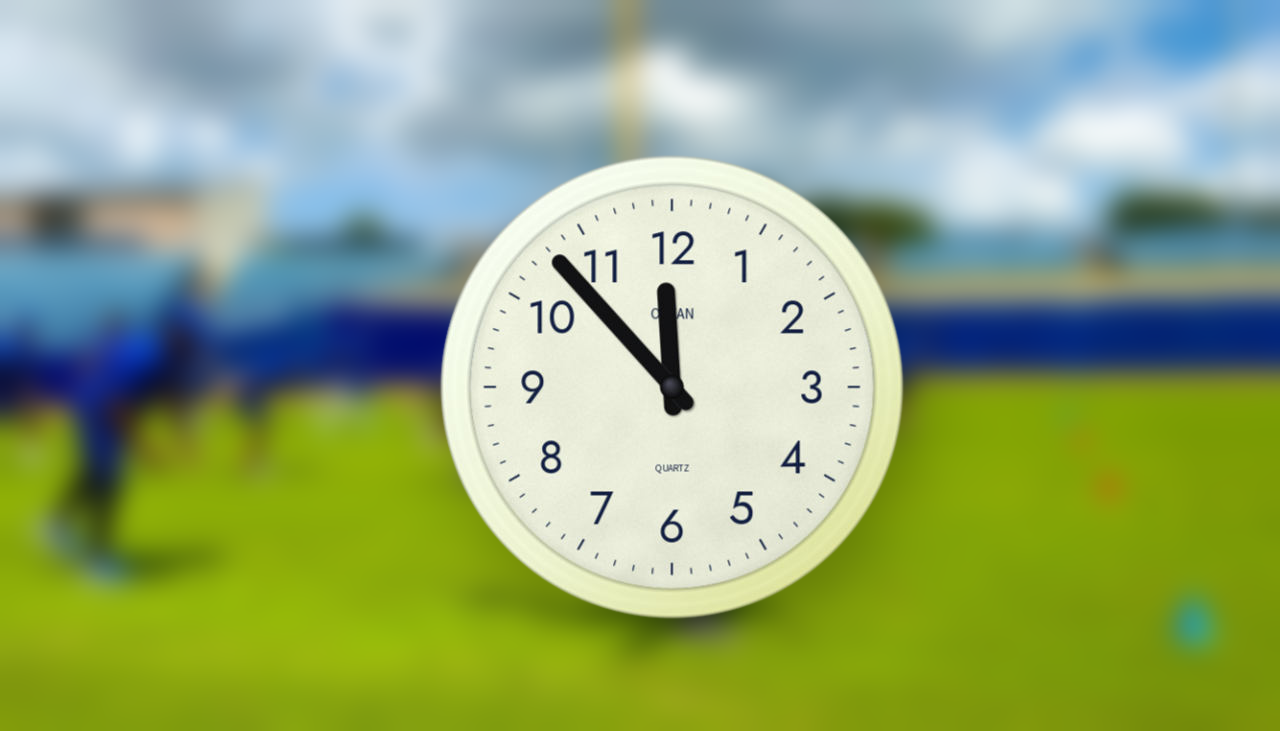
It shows 11:53
